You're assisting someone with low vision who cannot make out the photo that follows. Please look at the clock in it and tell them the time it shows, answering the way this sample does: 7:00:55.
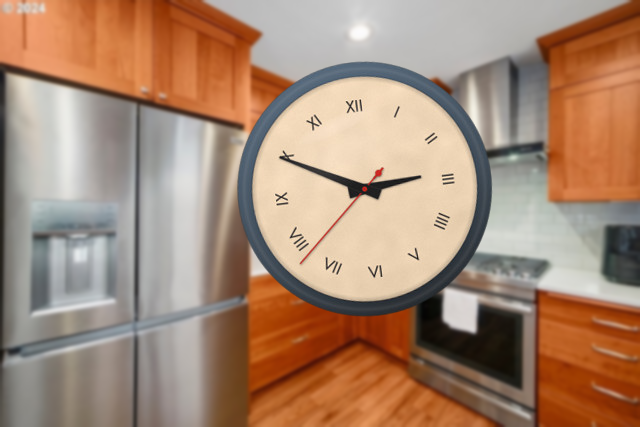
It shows 2:49:38
